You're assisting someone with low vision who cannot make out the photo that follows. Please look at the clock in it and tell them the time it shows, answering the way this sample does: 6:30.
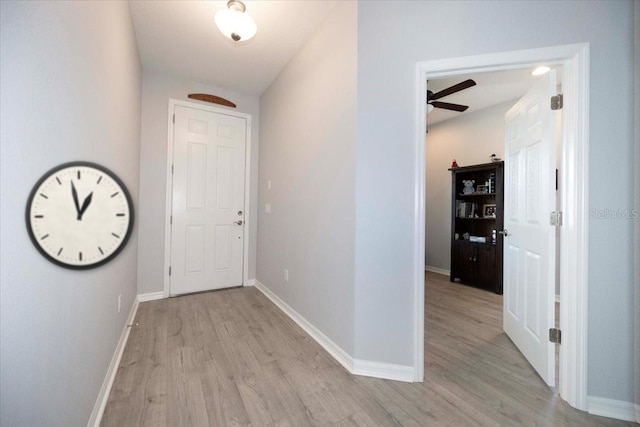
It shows 12:58
